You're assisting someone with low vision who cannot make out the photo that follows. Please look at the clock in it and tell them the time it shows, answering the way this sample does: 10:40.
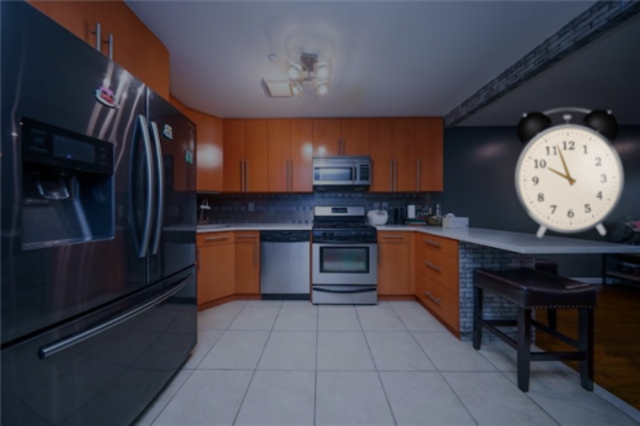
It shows 9:57
